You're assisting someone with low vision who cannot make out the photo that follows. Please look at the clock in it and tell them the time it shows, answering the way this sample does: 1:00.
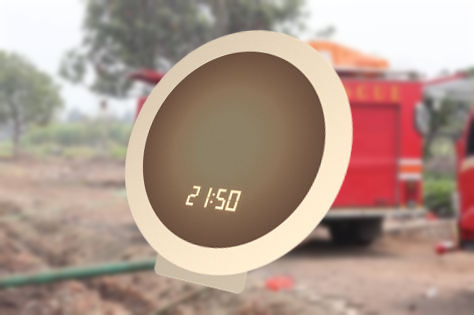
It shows 21:50
